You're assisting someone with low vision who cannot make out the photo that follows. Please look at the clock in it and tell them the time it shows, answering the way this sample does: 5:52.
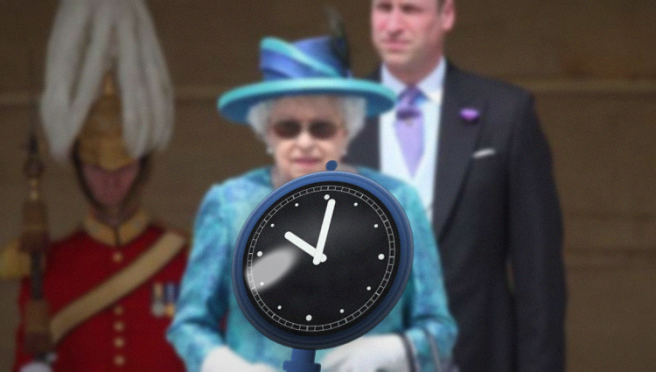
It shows 10:01
